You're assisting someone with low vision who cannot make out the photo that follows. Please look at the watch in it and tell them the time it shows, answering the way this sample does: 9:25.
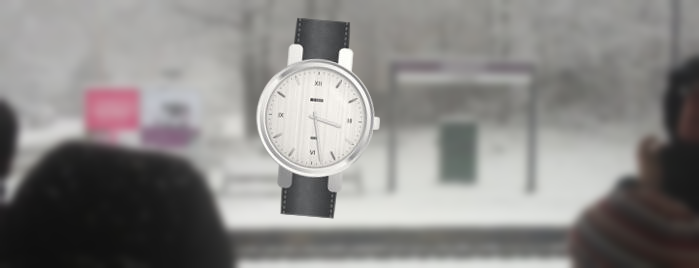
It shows 3:28
